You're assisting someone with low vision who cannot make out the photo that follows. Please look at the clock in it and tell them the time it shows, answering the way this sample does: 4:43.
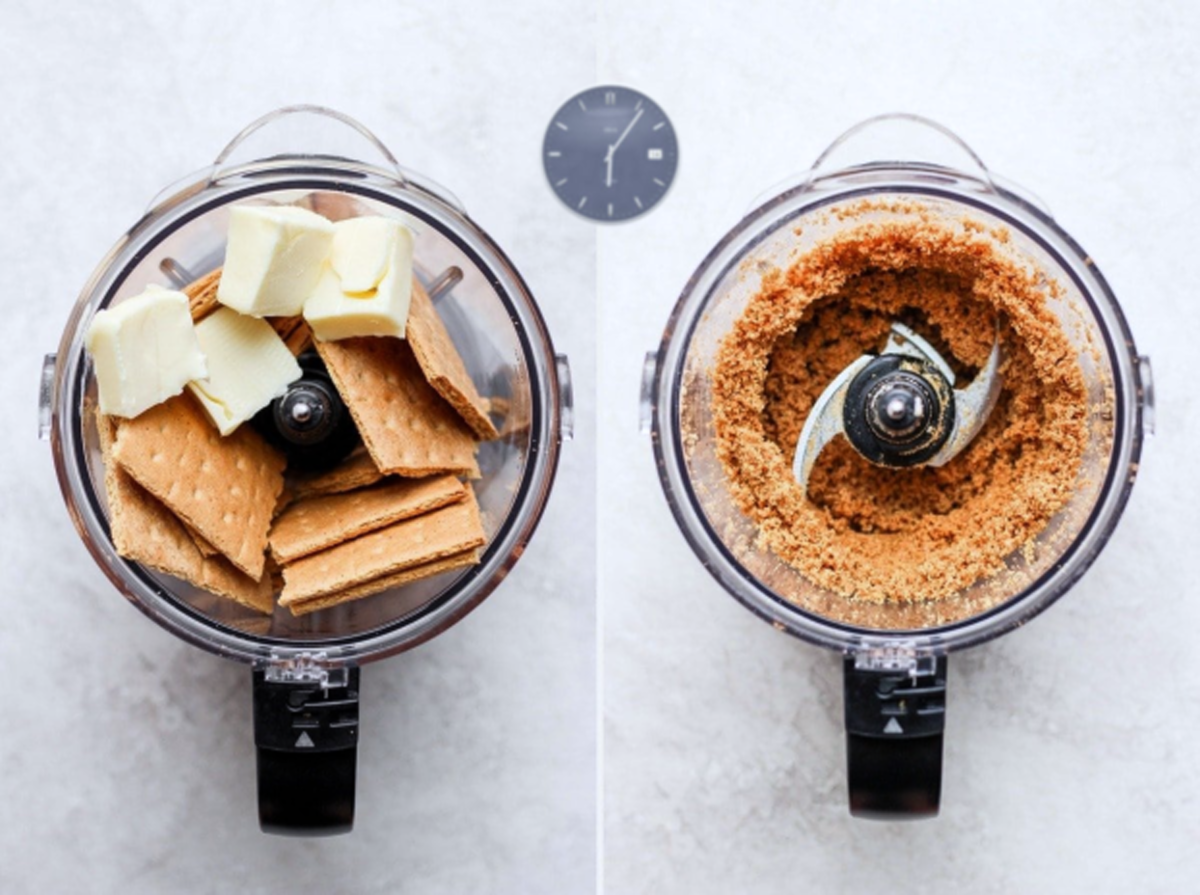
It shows 6:06
